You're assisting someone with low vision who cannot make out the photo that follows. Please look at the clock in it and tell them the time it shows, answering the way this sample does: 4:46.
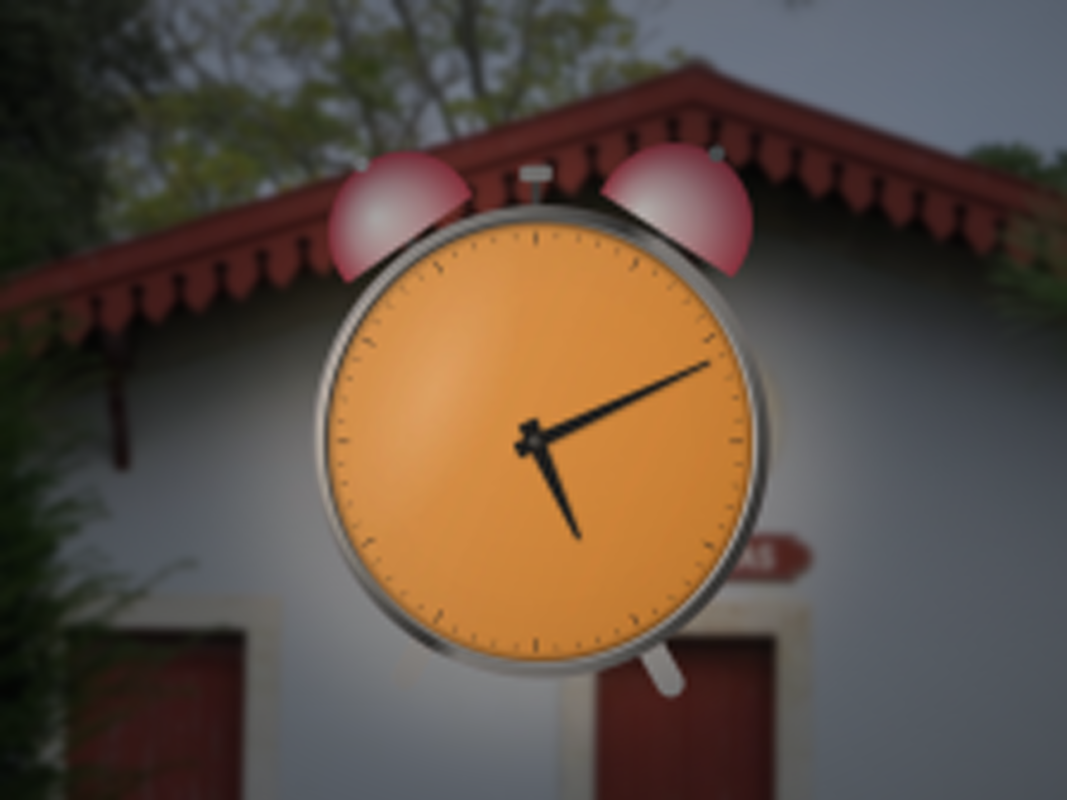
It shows 5:11
